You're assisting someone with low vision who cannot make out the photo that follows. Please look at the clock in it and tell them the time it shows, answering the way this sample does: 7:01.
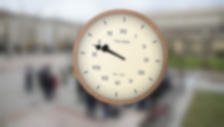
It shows 9:48
